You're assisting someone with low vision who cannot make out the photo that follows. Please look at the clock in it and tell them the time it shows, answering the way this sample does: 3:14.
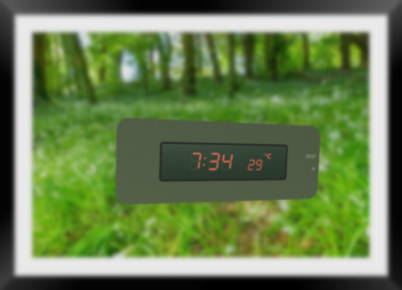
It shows 7:34
